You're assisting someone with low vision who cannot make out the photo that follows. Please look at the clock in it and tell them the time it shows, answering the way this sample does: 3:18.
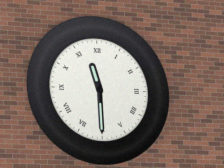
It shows 11:30
